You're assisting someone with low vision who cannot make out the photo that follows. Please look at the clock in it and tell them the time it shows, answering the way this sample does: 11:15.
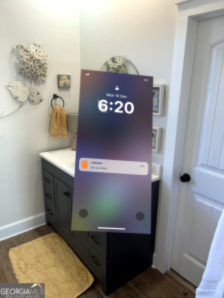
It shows 6:20
